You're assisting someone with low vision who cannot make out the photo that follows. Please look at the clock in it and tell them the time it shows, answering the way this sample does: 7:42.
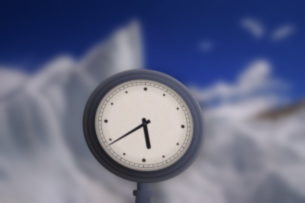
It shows 5:39
